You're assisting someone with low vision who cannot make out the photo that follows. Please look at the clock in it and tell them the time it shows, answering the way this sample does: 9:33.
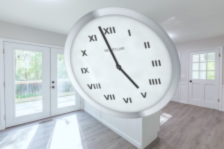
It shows 4:58
